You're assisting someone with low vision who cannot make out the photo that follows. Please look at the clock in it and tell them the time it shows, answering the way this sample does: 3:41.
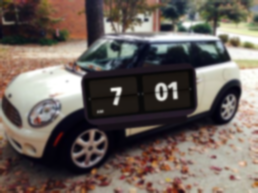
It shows 7:01
